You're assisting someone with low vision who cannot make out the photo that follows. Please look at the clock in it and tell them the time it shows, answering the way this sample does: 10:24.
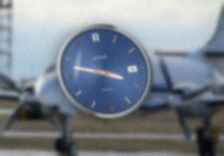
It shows 3:48
